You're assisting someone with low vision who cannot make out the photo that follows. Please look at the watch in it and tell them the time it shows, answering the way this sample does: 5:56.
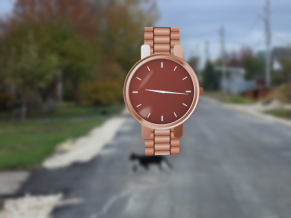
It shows 9:16
